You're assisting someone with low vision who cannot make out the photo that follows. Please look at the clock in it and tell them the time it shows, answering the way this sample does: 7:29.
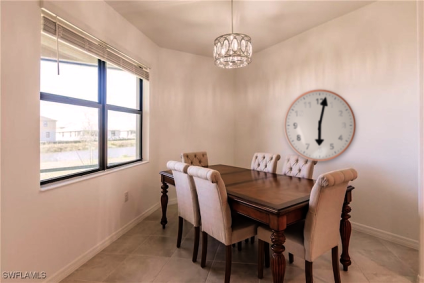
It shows 6:02
